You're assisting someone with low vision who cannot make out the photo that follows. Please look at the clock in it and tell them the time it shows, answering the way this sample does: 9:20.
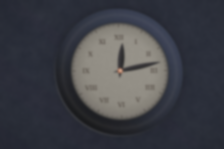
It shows 12:13
